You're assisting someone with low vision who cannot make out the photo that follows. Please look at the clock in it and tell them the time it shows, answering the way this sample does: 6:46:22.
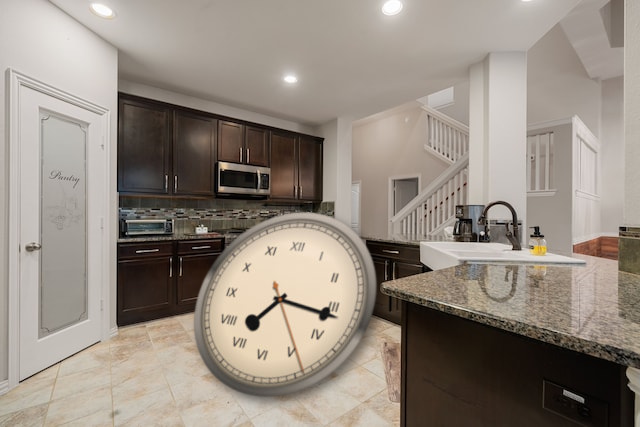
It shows 7:16:24
